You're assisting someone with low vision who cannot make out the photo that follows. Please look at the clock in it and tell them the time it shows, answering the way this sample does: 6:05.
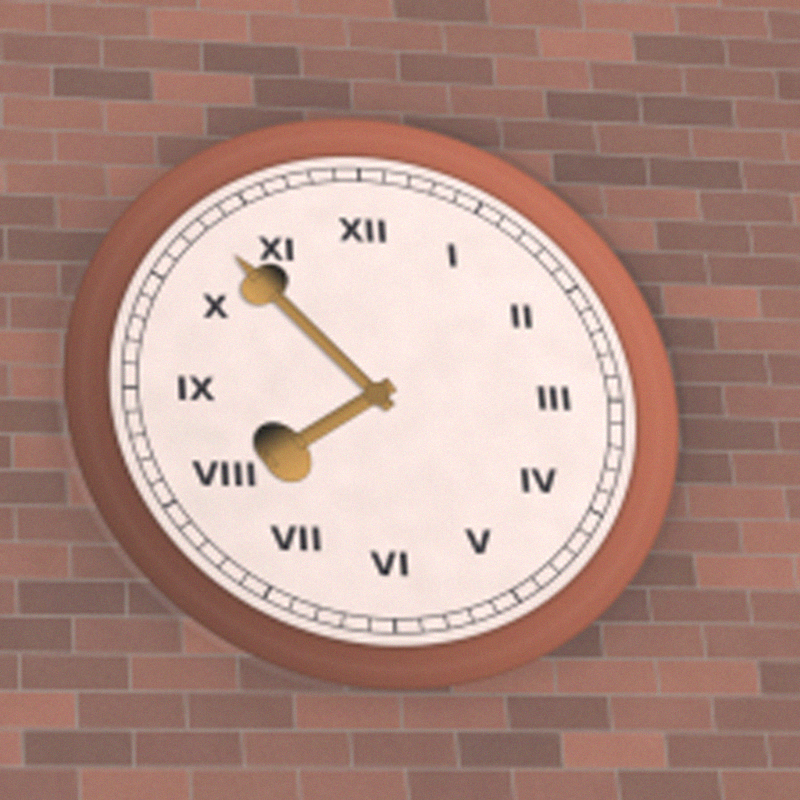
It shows 7:53
